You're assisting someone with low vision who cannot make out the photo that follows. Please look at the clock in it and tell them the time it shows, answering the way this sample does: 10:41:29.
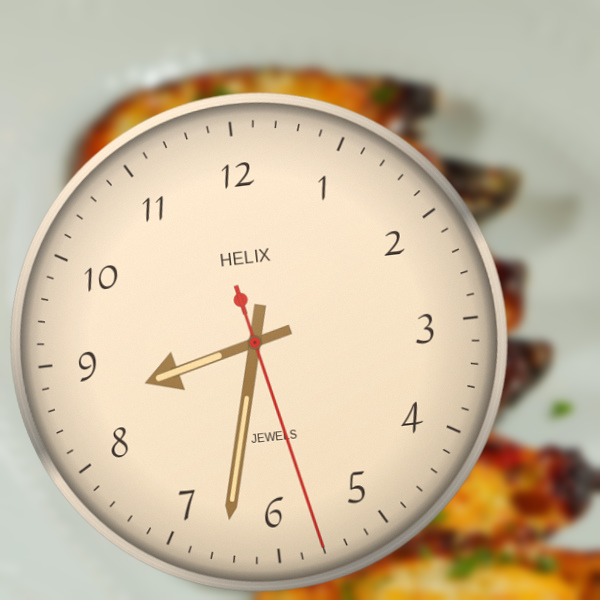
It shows 8:32:28
